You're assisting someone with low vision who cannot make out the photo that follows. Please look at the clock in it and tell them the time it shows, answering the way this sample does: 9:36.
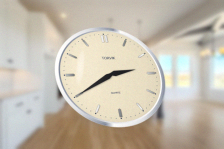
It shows 2:40
